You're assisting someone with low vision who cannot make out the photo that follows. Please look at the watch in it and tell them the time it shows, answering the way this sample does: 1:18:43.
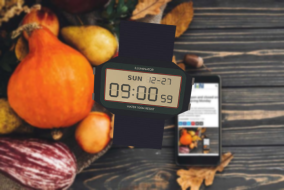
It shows 9:00:59
